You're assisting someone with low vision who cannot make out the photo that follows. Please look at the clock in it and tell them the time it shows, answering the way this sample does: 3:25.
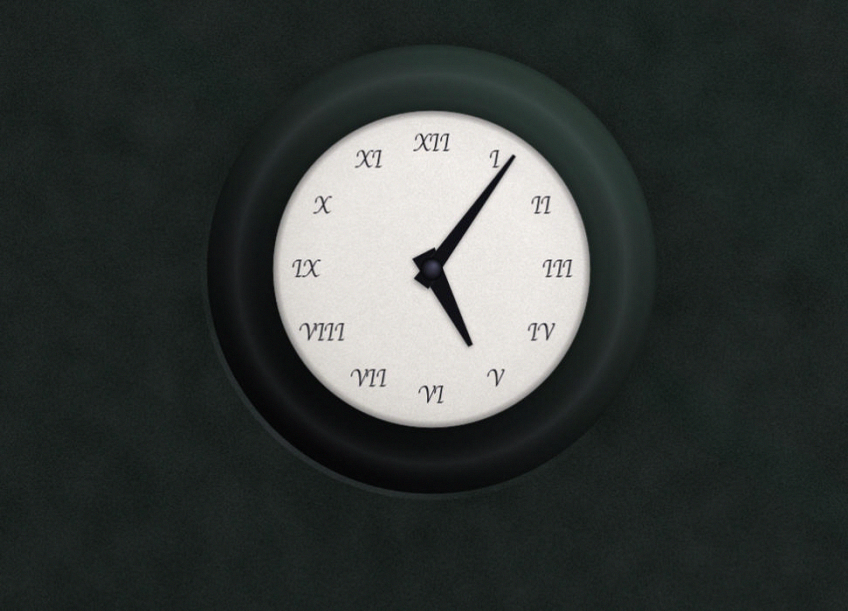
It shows 5:06
